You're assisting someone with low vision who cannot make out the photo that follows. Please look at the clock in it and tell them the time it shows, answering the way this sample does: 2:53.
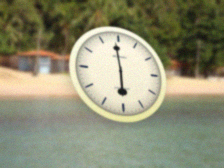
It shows 5:59
